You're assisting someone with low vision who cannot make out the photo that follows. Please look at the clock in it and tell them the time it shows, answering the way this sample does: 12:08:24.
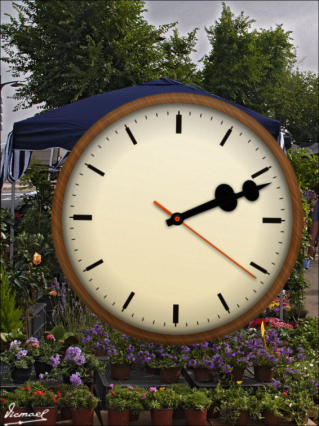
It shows 2:11:21
